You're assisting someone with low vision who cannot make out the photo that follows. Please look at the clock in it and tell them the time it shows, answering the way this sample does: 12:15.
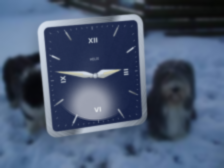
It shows 2:47
